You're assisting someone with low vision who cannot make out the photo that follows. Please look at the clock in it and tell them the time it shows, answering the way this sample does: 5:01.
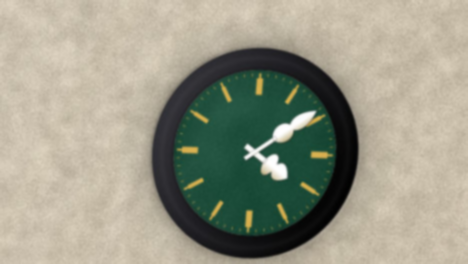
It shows 4:09
